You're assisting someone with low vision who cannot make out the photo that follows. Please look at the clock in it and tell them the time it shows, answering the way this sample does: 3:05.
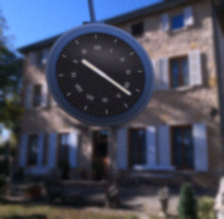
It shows 10:22
